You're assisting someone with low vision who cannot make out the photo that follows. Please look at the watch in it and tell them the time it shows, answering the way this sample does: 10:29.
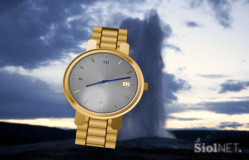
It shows 8:12
